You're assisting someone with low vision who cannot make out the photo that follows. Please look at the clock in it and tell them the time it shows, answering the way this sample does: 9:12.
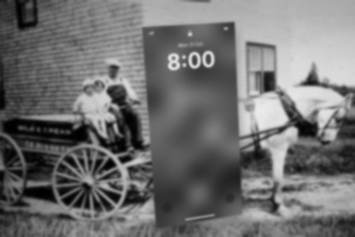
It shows 8:00
